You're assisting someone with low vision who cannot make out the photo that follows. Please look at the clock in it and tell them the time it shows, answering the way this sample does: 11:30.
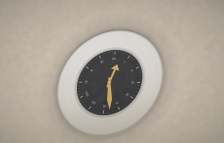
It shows 12:28
